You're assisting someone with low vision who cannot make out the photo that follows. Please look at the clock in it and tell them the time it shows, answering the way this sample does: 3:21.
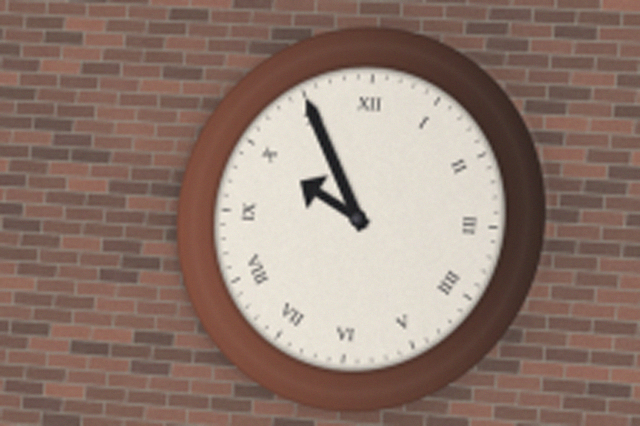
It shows 9:55
